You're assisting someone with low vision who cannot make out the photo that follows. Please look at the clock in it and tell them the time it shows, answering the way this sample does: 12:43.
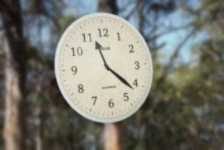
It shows 11:22
